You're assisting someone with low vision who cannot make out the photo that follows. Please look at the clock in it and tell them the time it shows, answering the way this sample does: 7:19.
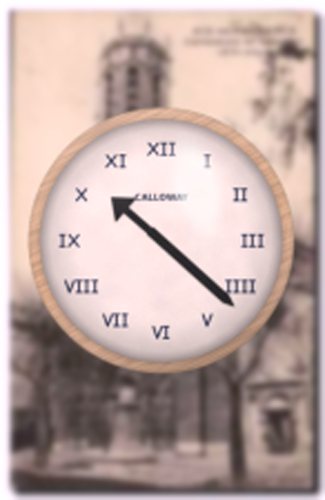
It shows 10:22
